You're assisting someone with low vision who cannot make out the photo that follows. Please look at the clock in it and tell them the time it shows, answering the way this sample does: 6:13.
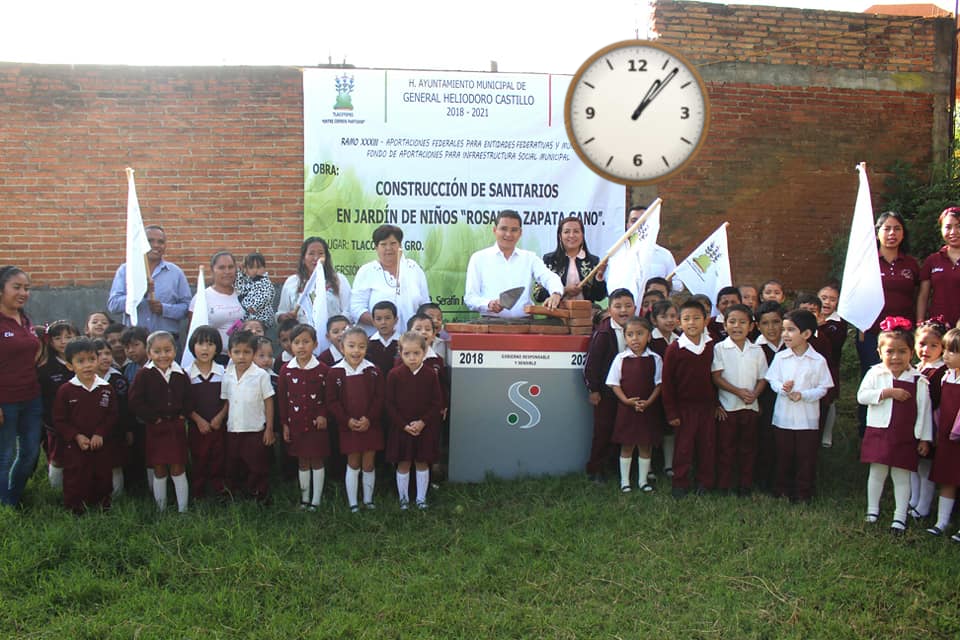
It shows 1:07
